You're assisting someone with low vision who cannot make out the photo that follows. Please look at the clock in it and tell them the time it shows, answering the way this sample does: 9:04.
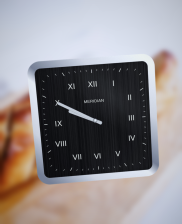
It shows 9:50
